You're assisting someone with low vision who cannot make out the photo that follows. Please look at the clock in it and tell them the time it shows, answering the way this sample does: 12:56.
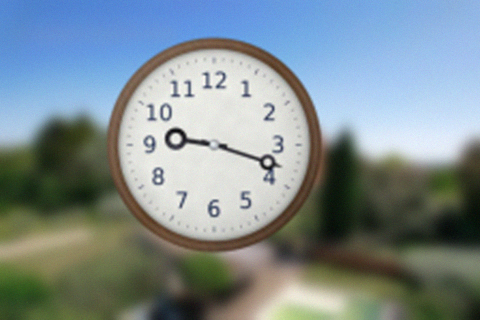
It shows 9:18
